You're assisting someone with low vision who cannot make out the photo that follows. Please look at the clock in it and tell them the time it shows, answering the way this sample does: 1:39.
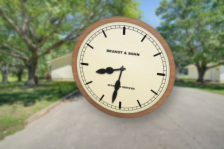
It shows 8:32
